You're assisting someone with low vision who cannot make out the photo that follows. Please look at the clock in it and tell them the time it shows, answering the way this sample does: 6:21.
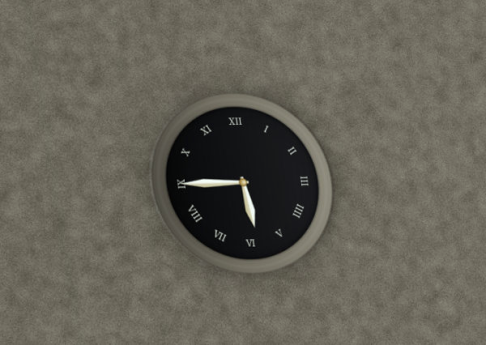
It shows 5:45
